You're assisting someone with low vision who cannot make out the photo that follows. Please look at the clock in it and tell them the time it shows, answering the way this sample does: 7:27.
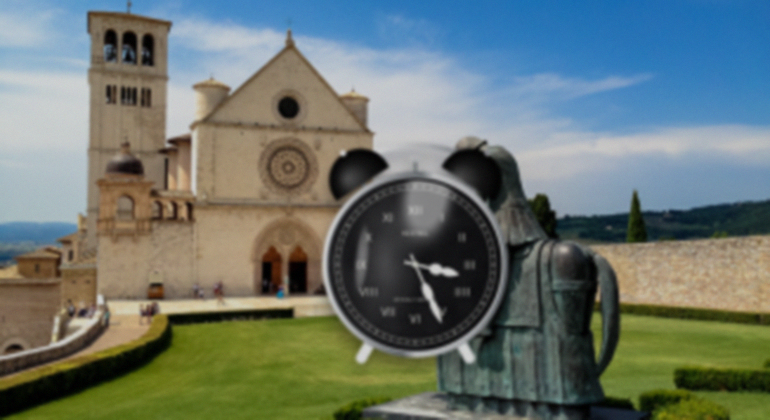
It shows 3:26
